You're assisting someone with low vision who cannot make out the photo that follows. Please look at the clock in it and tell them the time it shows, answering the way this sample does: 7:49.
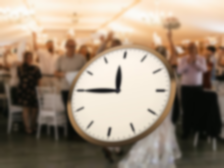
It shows 11:45
